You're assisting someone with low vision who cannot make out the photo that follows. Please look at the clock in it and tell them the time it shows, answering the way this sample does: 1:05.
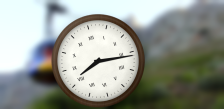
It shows 8:16
